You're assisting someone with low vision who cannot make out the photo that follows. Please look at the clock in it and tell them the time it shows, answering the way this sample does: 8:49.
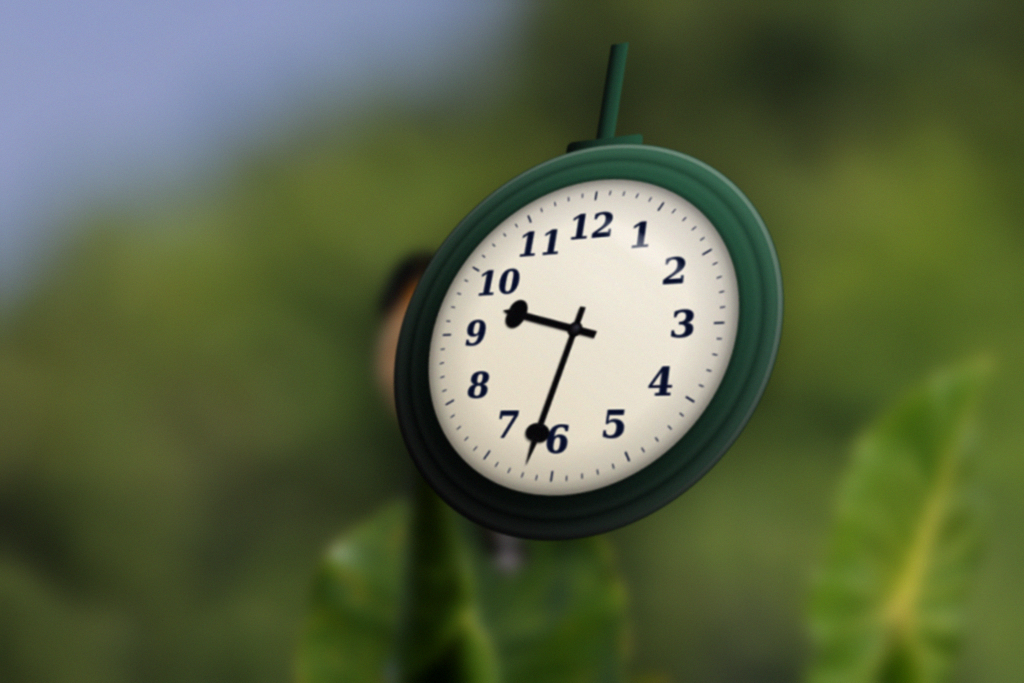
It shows 9:32
